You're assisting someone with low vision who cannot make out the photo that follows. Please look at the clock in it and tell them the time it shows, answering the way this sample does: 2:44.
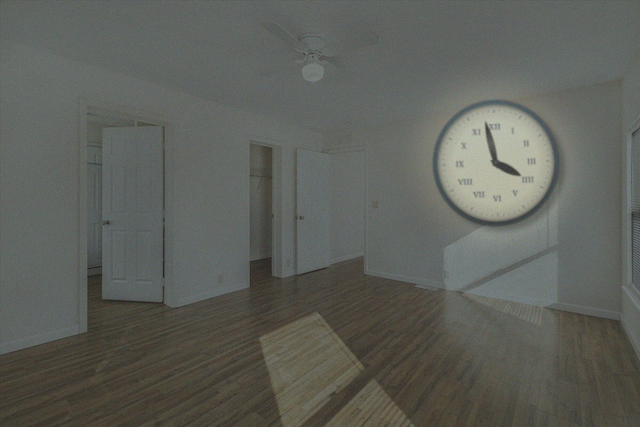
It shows 3:58
